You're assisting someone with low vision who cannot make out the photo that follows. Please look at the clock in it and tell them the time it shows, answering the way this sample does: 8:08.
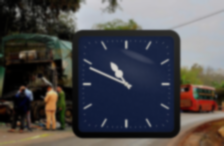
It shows 10:49
